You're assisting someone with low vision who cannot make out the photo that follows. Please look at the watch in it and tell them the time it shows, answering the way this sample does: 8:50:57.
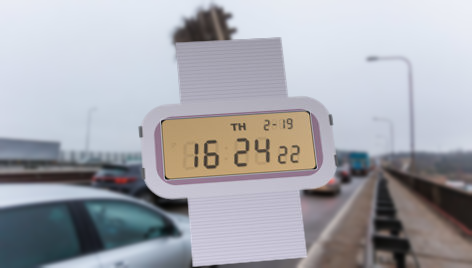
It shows 16:24:22
